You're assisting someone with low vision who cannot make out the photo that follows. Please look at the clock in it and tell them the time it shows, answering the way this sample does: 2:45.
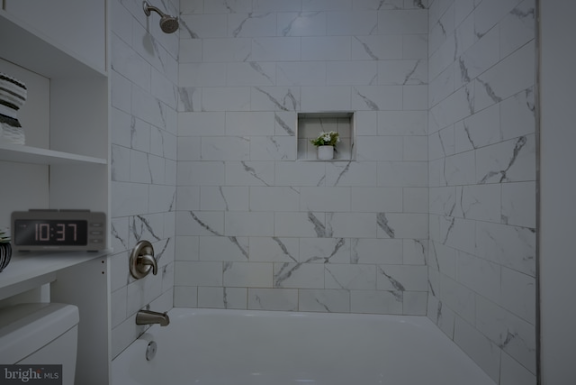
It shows 10:37
